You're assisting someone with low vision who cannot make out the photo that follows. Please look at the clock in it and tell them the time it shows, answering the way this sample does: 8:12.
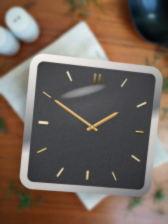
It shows 1:50
